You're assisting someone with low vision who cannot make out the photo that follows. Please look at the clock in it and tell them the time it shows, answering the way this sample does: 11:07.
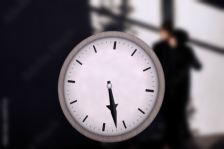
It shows 5:27
